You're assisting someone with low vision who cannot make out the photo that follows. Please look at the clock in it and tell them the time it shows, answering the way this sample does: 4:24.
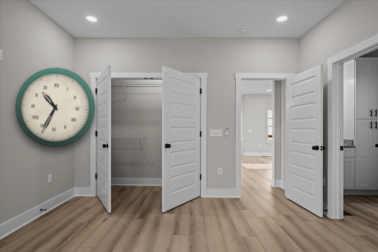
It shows 10:34
